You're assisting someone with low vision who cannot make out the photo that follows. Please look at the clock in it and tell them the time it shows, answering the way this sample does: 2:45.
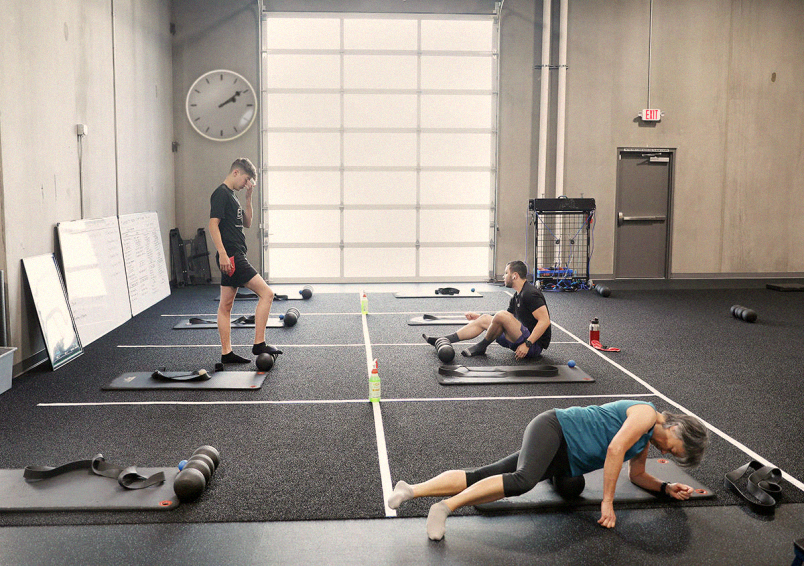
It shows 2:09
